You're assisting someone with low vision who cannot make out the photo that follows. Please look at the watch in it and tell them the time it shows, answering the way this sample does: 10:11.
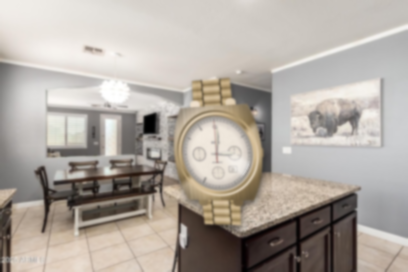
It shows 3:01
